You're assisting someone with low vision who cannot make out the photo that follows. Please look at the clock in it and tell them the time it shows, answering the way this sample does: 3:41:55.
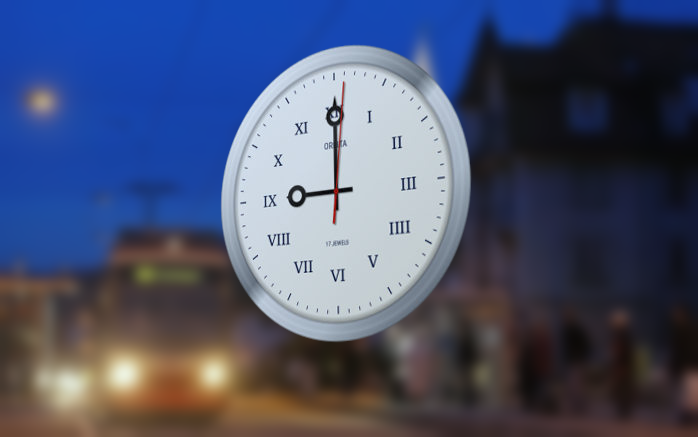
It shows 9:00:01
